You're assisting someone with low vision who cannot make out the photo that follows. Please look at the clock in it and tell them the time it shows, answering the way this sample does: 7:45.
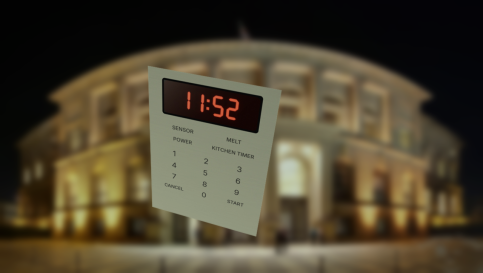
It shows 11:52
